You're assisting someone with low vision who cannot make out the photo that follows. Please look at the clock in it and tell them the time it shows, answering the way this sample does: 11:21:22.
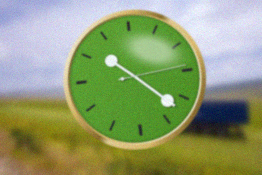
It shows 10:22:14
